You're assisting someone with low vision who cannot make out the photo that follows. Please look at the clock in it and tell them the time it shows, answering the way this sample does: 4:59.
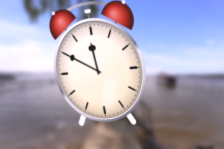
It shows 11:50
